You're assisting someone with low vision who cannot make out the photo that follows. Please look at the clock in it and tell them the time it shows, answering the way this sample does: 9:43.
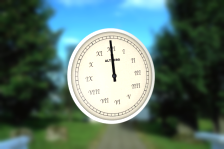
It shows 12:00
